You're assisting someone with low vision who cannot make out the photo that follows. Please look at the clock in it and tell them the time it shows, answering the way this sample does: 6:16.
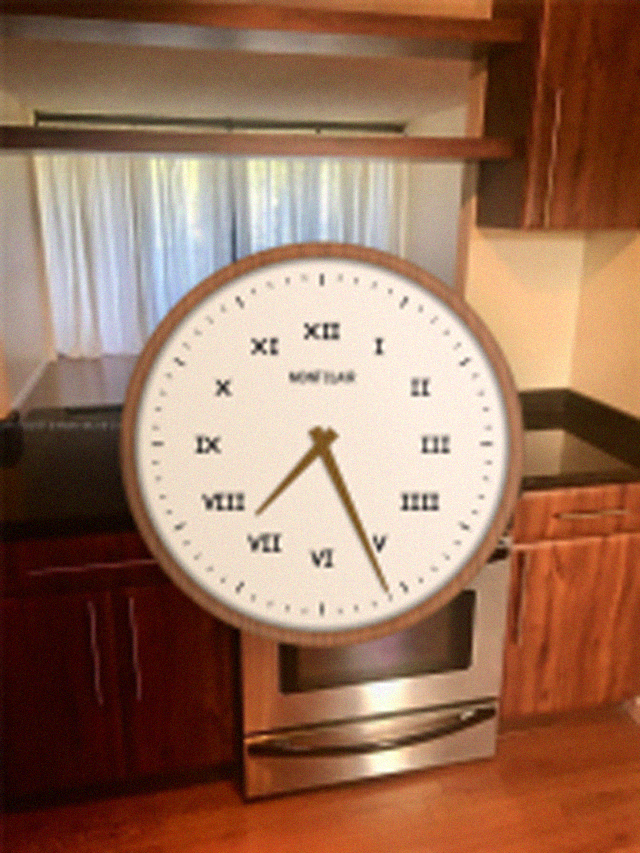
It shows 7:26
